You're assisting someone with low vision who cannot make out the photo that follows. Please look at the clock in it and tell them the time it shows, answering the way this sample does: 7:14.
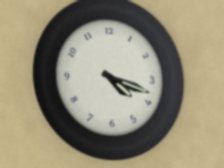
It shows 4:18
